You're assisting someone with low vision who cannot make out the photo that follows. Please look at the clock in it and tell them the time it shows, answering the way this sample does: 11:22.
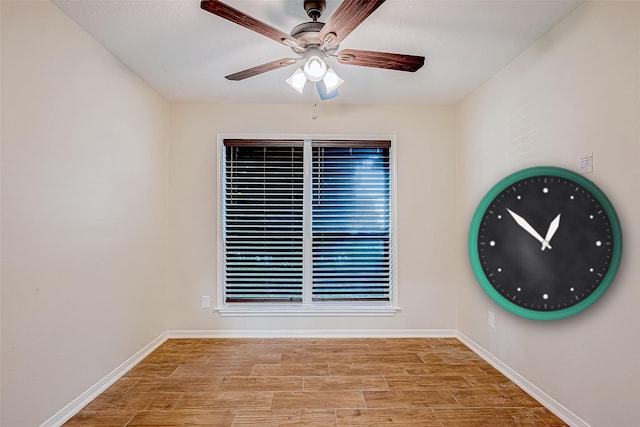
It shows 12:52
